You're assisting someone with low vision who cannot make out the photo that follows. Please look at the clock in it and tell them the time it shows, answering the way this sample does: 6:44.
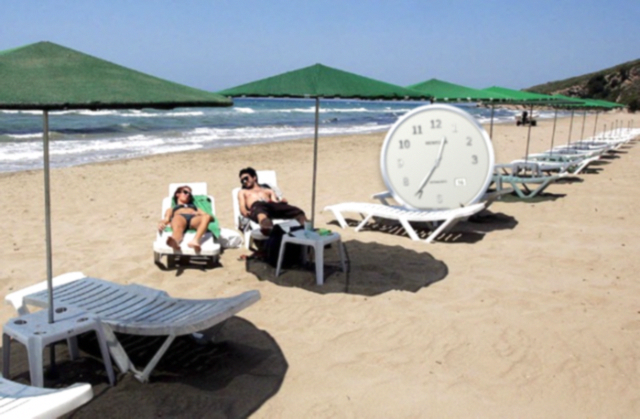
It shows 12:36
